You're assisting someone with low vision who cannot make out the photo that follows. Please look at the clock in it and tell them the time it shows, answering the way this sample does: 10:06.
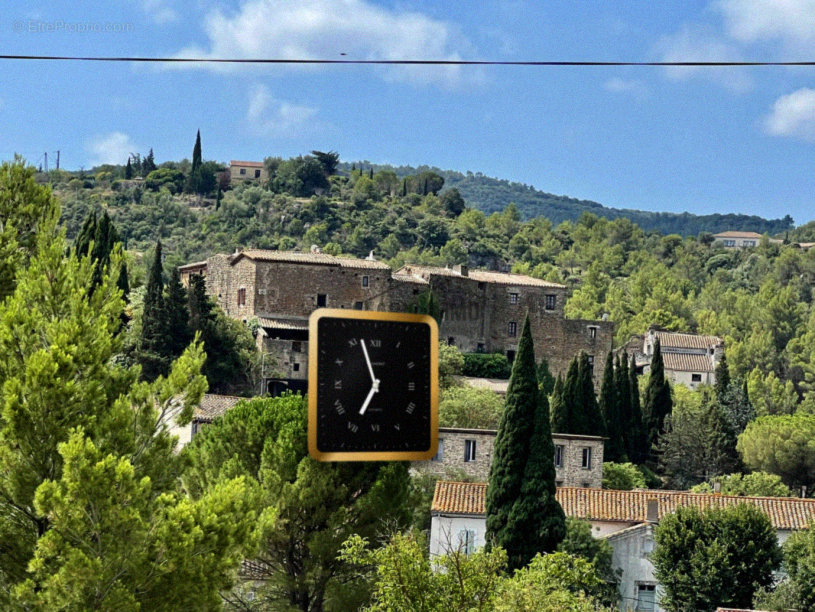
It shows 6:57
